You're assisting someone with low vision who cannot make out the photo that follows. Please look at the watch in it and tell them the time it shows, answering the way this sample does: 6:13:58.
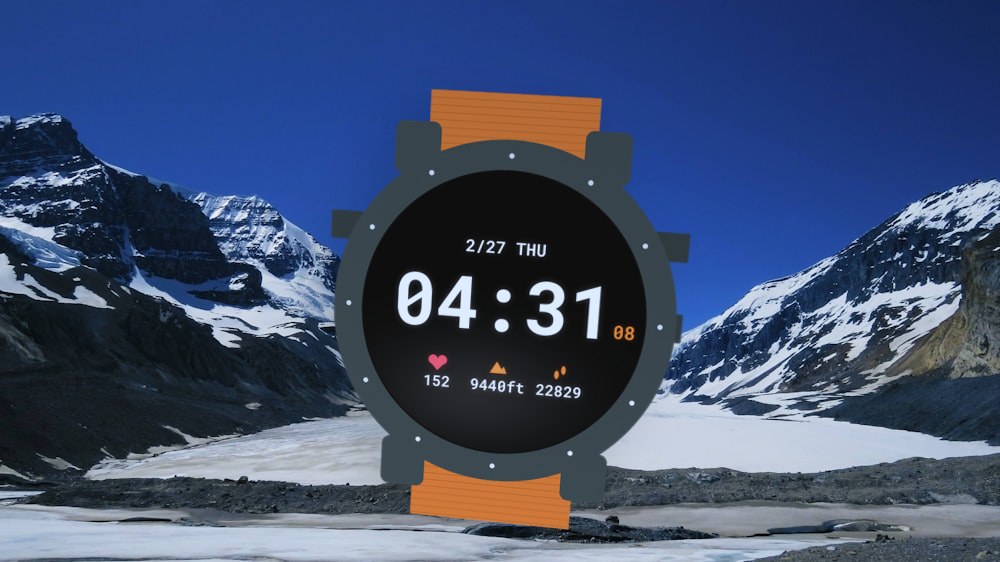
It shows 4:31:08
